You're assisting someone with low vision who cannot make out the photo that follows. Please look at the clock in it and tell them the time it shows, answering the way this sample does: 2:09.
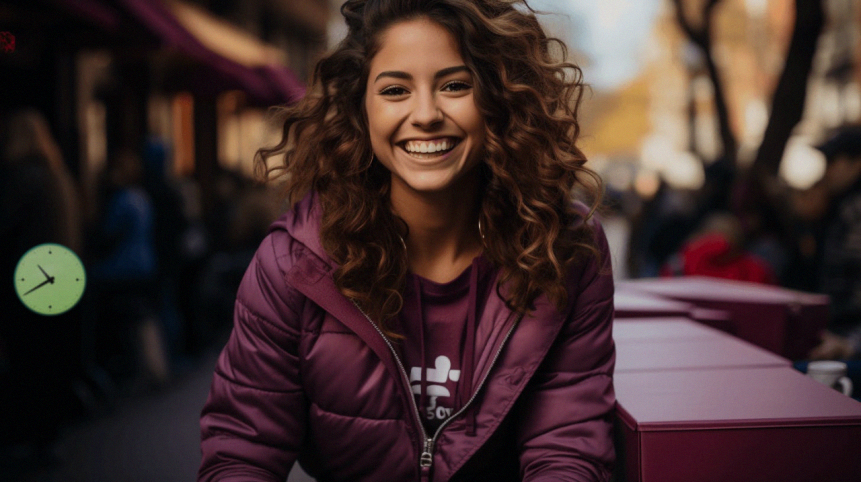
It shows 10:40
